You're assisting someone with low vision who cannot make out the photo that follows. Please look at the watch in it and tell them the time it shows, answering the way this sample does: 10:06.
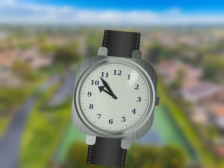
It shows 9:53
